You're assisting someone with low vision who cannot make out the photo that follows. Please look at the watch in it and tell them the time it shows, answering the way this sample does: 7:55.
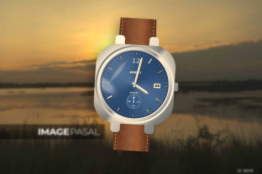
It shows 4:02
